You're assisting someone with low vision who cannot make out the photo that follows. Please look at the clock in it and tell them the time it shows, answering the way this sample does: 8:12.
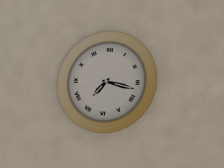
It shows 7:17
